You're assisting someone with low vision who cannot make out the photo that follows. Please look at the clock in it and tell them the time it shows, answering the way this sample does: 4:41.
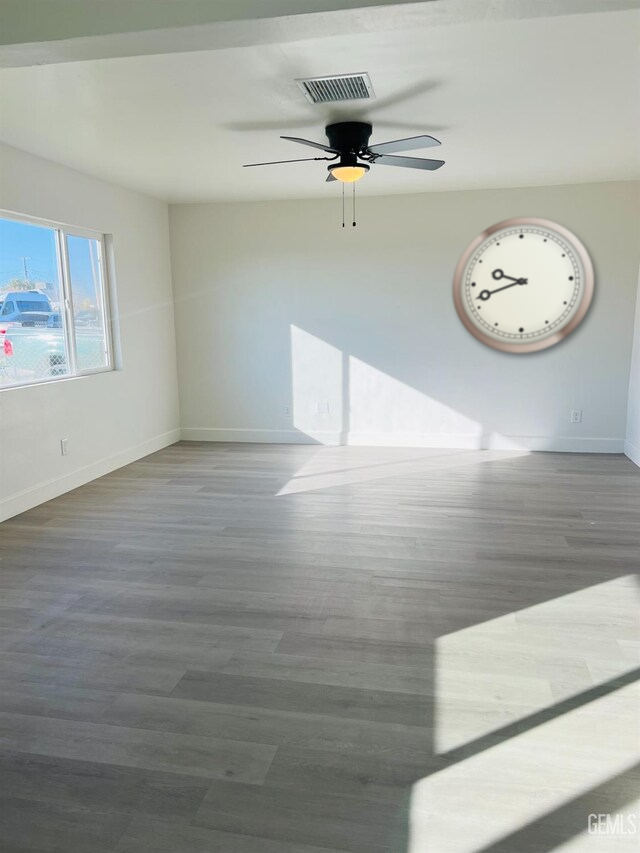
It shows 9:42
